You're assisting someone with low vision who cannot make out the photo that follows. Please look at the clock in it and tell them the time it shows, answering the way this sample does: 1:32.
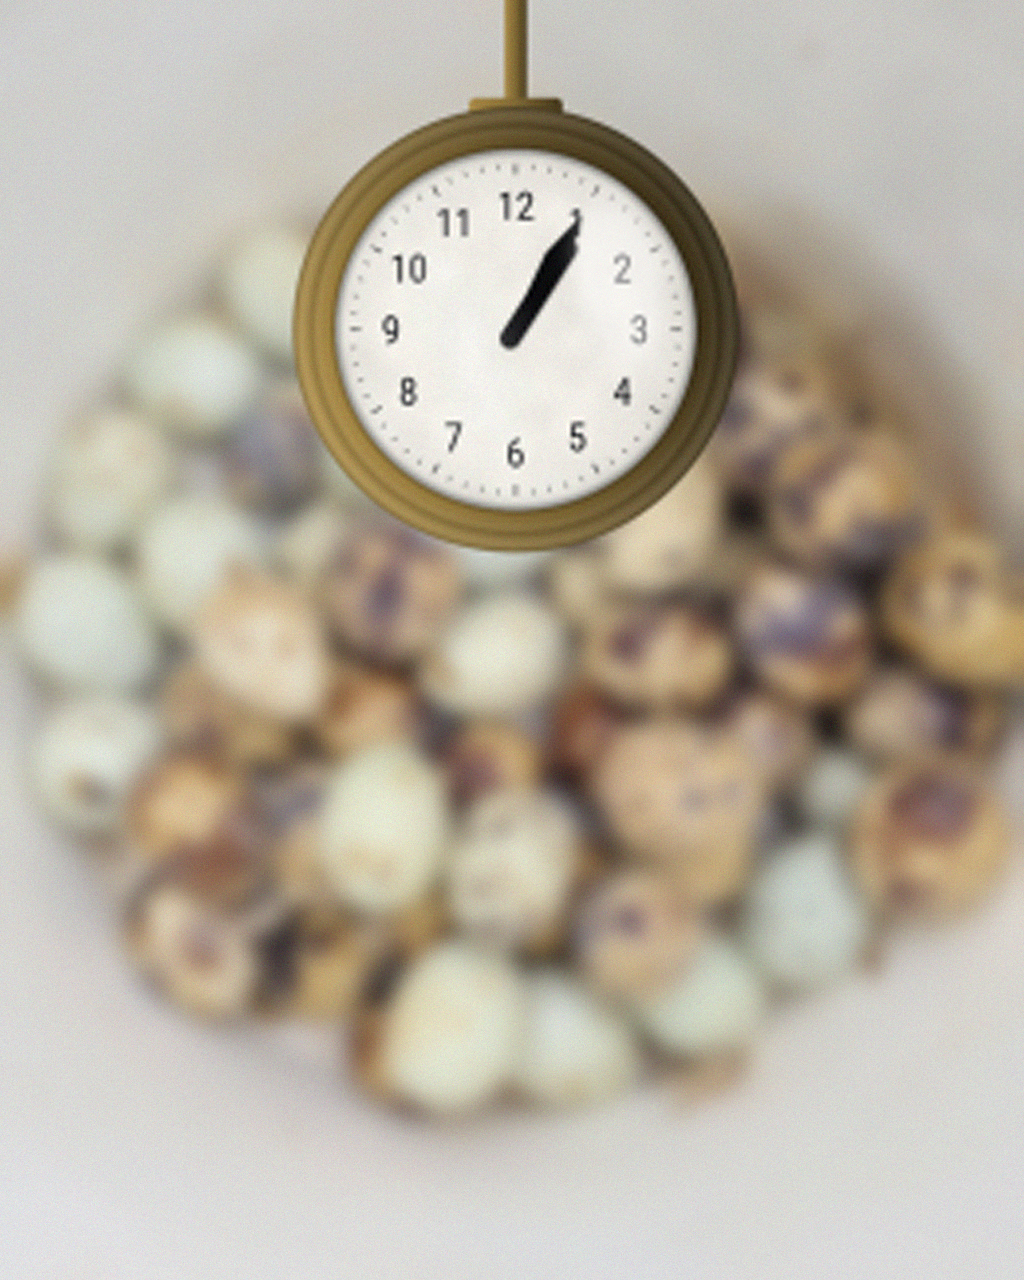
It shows 1:05
